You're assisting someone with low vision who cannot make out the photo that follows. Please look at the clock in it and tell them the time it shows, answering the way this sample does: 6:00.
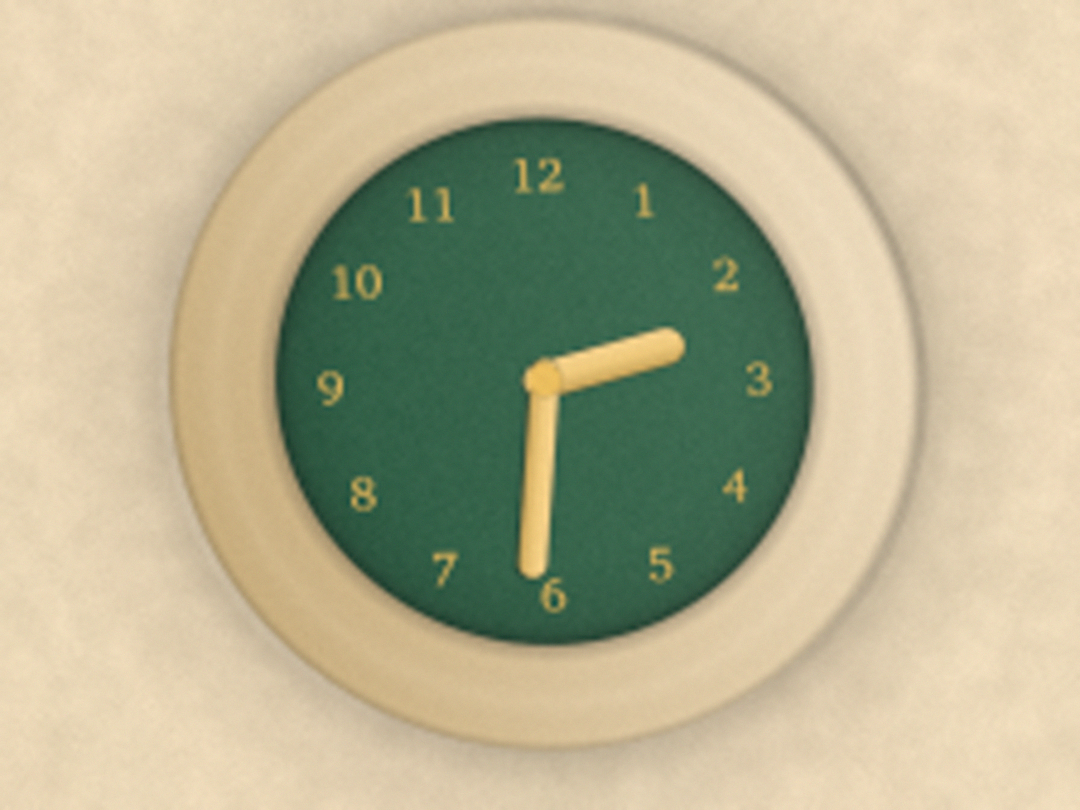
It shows 2:31
